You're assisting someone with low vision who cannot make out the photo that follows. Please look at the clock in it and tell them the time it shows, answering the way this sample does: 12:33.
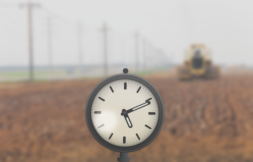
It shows 5:11
